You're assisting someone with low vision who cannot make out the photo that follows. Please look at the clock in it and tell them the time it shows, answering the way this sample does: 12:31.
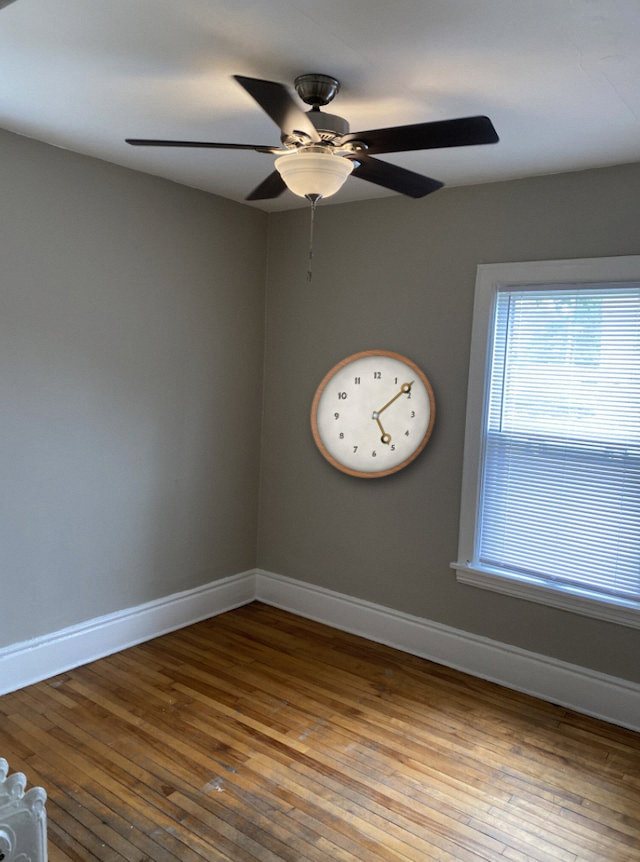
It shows 5:08
